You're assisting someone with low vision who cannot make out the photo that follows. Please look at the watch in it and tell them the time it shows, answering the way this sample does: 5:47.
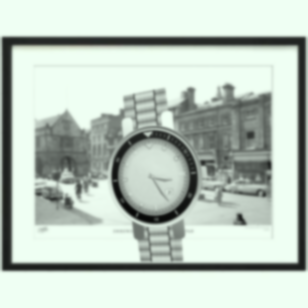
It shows 3:25
